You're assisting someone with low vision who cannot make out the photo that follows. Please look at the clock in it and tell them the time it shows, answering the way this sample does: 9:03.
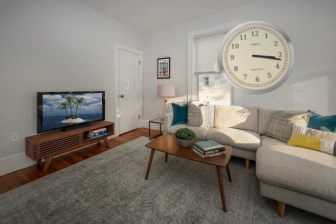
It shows 3:17
